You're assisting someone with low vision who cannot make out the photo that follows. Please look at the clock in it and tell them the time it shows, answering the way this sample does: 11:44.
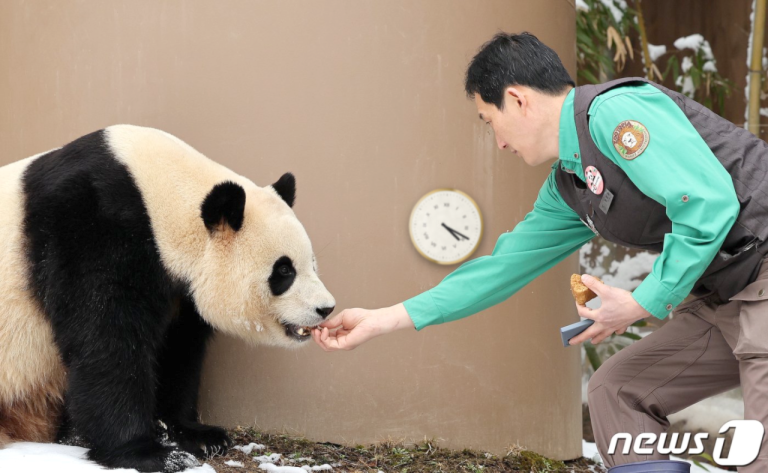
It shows 4:19
